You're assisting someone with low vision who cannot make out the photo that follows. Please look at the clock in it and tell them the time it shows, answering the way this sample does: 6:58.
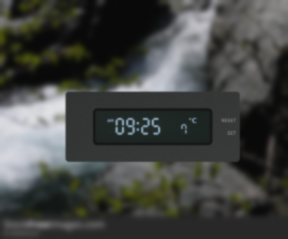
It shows 9:25
